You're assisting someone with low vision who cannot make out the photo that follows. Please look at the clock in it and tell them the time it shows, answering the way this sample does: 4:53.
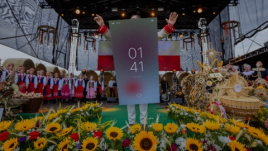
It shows 1:41
